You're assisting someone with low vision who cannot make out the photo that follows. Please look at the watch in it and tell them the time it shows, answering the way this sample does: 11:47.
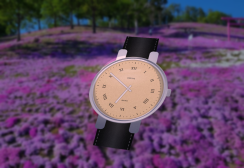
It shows 6:51
